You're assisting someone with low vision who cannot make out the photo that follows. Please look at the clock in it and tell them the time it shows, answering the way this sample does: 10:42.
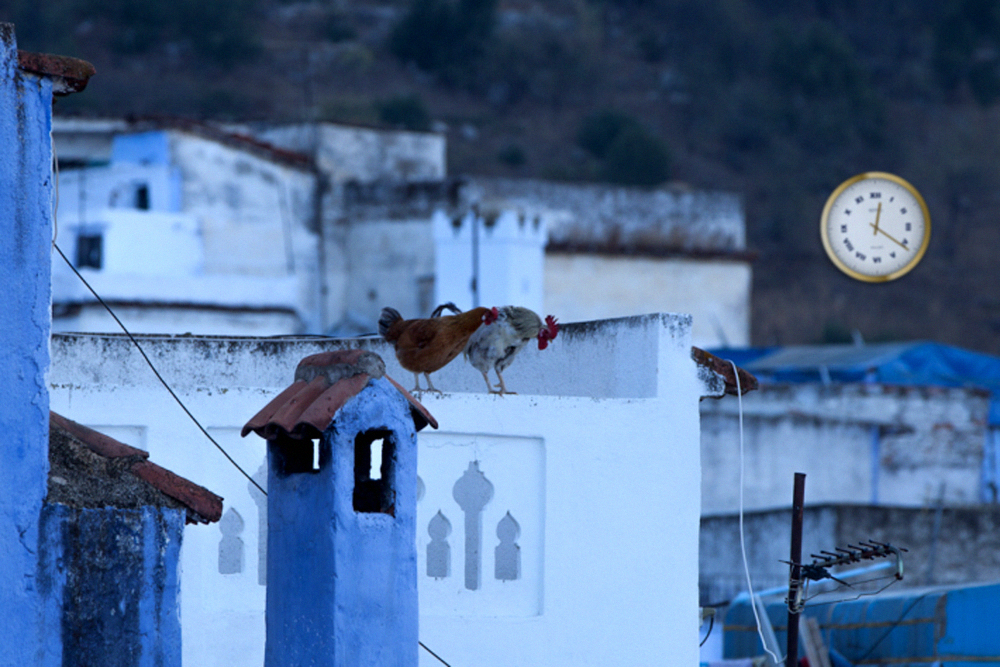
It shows 12:21
